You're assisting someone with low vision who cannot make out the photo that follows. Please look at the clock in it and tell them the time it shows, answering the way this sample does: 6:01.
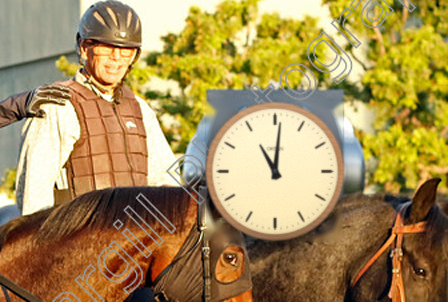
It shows 11:01
